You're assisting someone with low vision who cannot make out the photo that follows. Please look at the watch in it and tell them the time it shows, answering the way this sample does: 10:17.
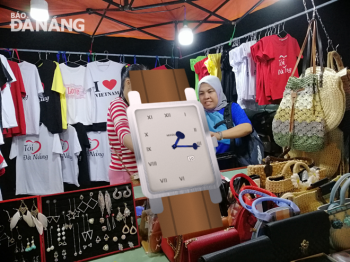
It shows 1:16
